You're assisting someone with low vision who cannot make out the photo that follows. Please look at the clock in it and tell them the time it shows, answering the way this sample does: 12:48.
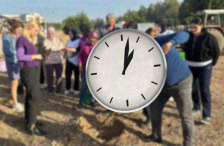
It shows 1:02
